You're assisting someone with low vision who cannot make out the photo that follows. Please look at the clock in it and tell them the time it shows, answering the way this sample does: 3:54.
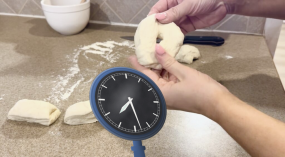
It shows 7:28
